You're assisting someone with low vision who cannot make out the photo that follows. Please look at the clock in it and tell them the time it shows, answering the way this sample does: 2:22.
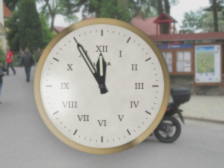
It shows 11:55
